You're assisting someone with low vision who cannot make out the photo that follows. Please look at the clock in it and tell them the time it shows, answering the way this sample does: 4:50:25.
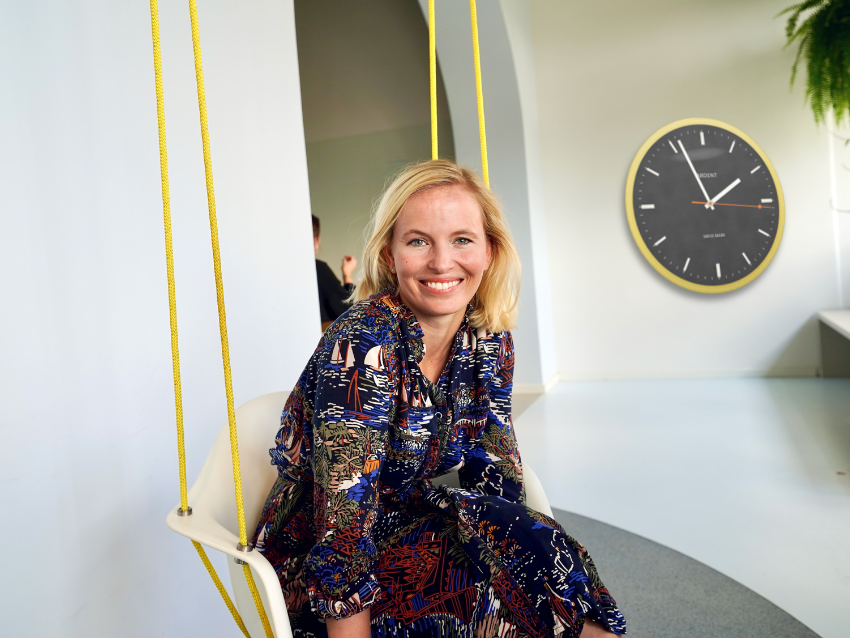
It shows 1:56:16
